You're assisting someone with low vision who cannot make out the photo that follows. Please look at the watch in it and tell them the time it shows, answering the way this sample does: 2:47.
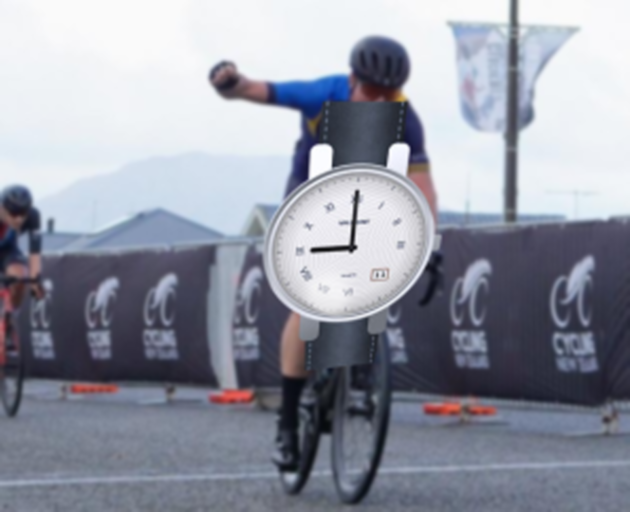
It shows 9:00
